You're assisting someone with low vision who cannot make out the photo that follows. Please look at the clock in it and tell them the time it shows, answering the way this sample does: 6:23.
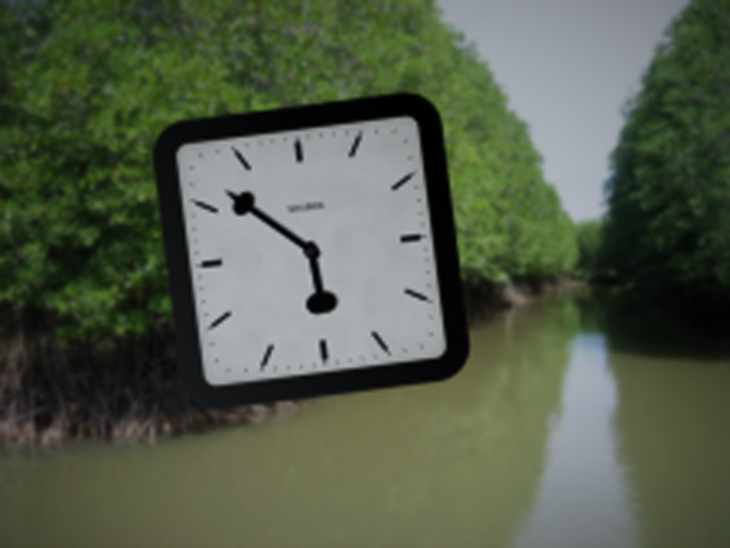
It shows 5:52
